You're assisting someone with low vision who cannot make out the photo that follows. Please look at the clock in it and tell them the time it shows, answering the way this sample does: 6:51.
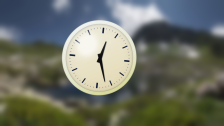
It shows 12:27
